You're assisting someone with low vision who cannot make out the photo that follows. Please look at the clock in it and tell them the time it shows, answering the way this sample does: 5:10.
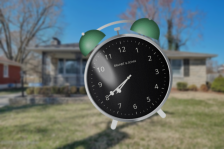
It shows 7:40
